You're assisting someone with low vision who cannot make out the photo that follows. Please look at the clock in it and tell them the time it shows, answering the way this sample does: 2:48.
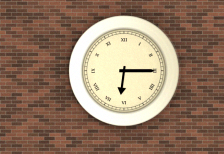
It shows 6:15
